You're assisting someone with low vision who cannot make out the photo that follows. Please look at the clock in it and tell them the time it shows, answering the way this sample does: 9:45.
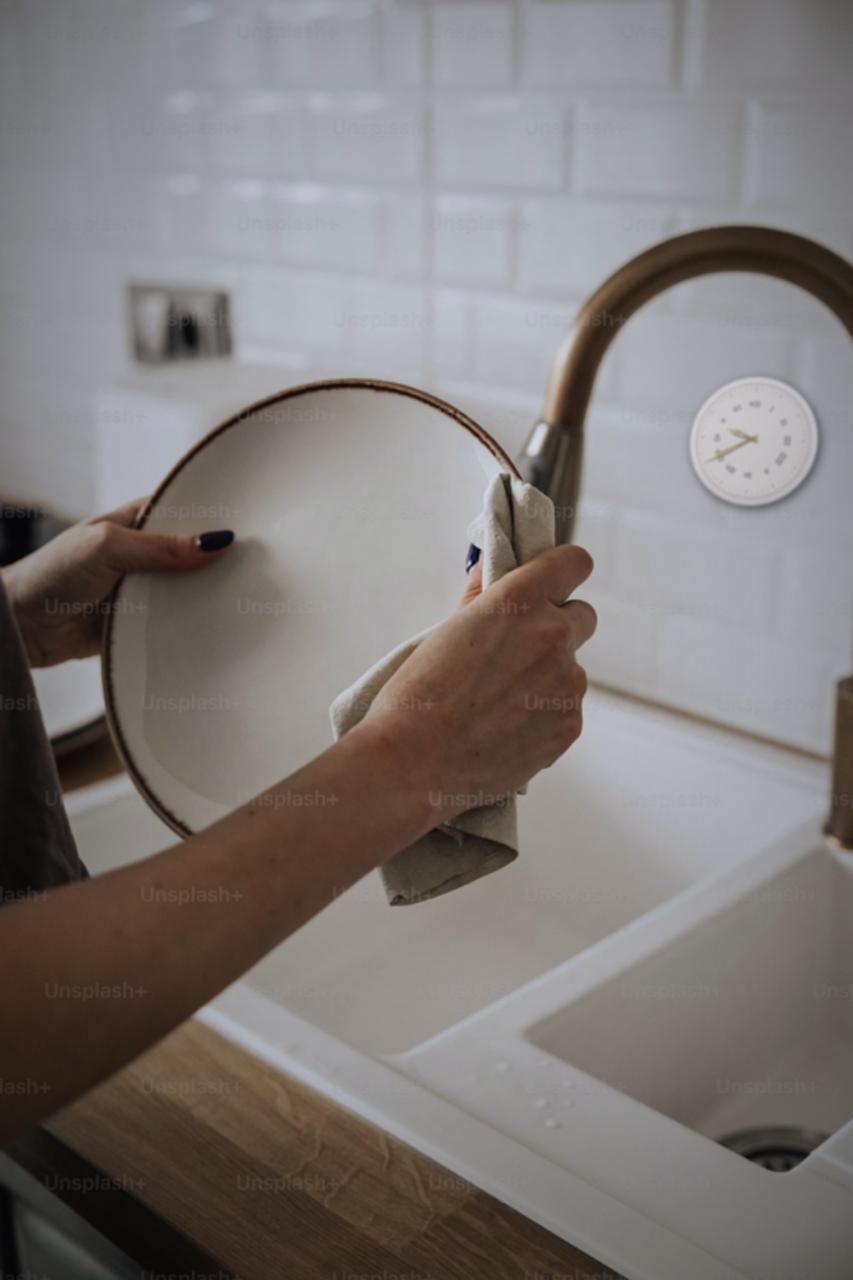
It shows 9:40
